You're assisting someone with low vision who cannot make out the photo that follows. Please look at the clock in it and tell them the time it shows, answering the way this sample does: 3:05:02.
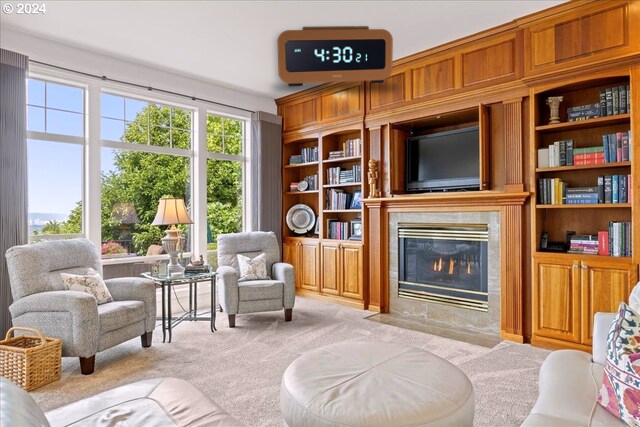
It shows 4:30:21
